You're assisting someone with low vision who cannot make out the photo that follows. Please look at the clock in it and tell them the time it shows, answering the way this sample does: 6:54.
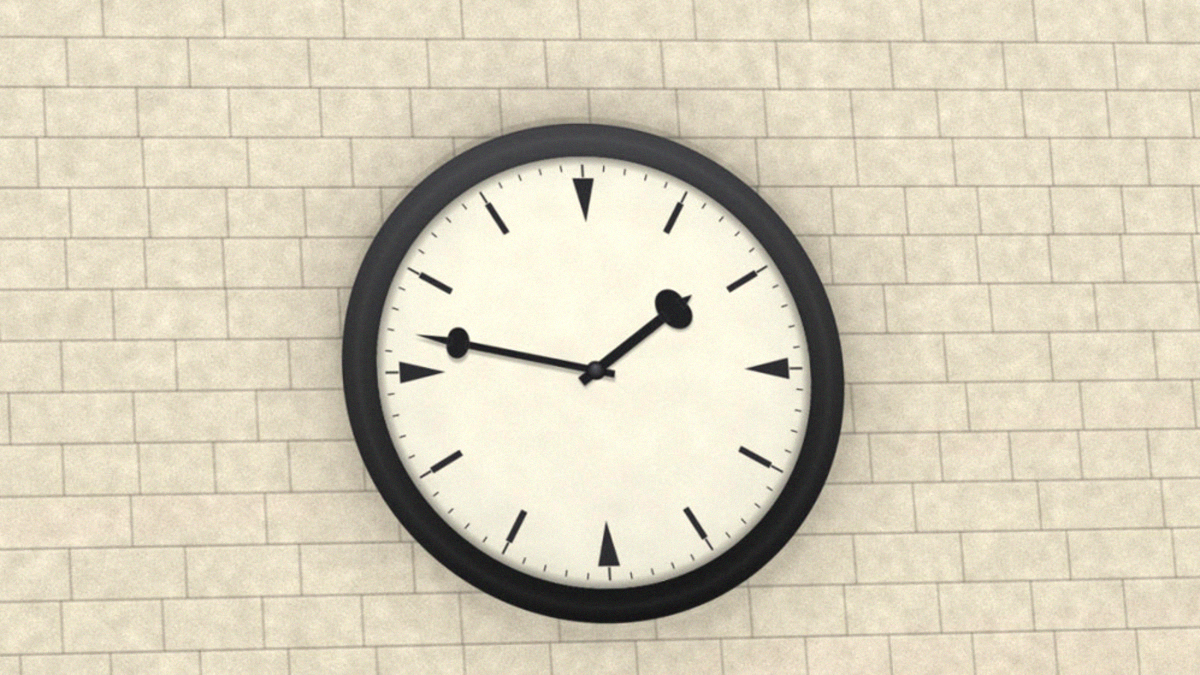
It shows 1:47
